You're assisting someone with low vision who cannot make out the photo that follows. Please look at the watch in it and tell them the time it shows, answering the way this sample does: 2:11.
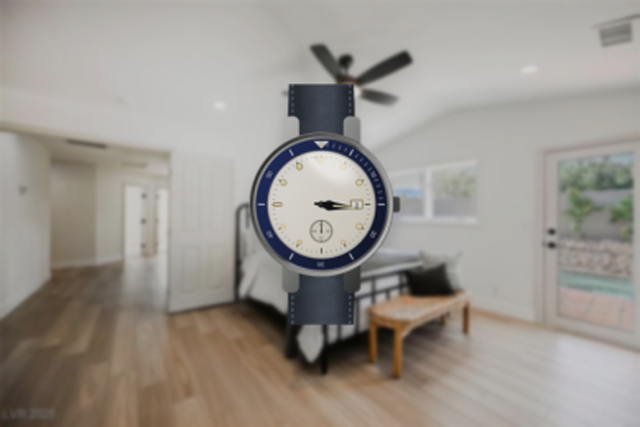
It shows 3:16
